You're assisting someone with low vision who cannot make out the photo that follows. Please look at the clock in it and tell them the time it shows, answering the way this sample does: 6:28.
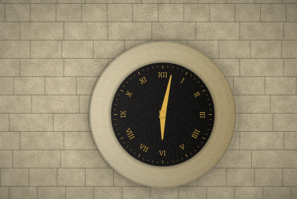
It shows 6:02
